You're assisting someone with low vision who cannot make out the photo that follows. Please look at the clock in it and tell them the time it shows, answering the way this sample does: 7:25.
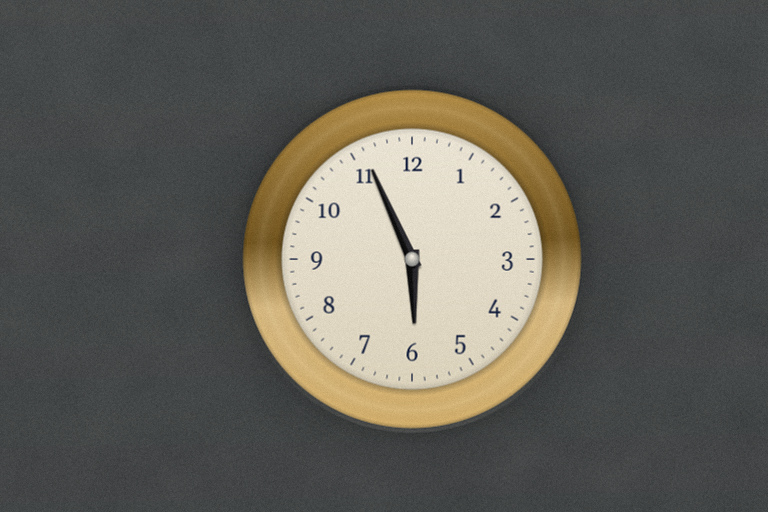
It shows 5:56
